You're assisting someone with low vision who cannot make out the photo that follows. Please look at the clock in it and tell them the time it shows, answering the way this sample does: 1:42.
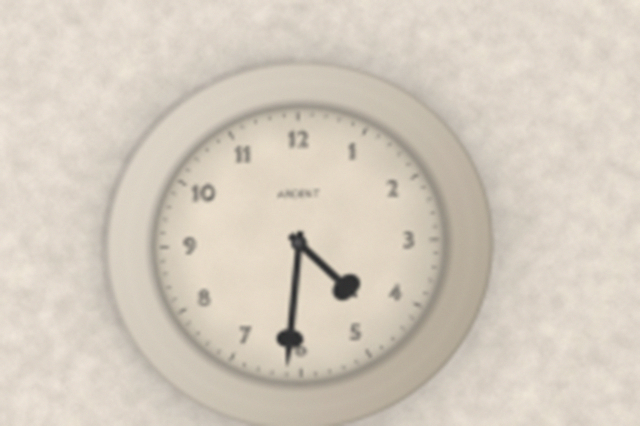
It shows 4:31
